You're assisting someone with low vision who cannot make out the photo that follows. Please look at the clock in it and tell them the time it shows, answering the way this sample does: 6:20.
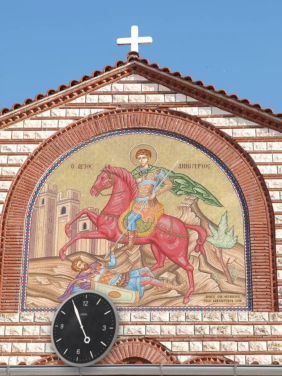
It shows 4:55
